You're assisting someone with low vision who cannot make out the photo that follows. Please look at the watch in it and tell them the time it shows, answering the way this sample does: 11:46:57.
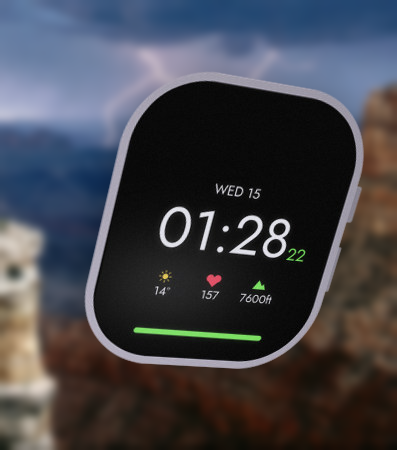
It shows 1:28:22
